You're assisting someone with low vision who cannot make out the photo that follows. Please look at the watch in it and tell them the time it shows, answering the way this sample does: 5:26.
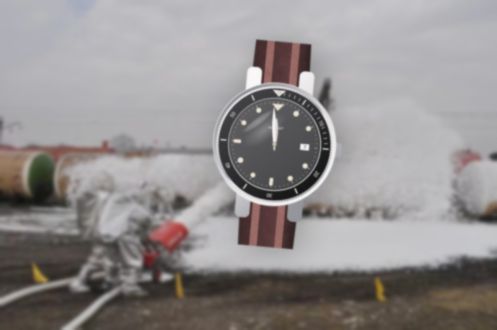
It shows 11:59
